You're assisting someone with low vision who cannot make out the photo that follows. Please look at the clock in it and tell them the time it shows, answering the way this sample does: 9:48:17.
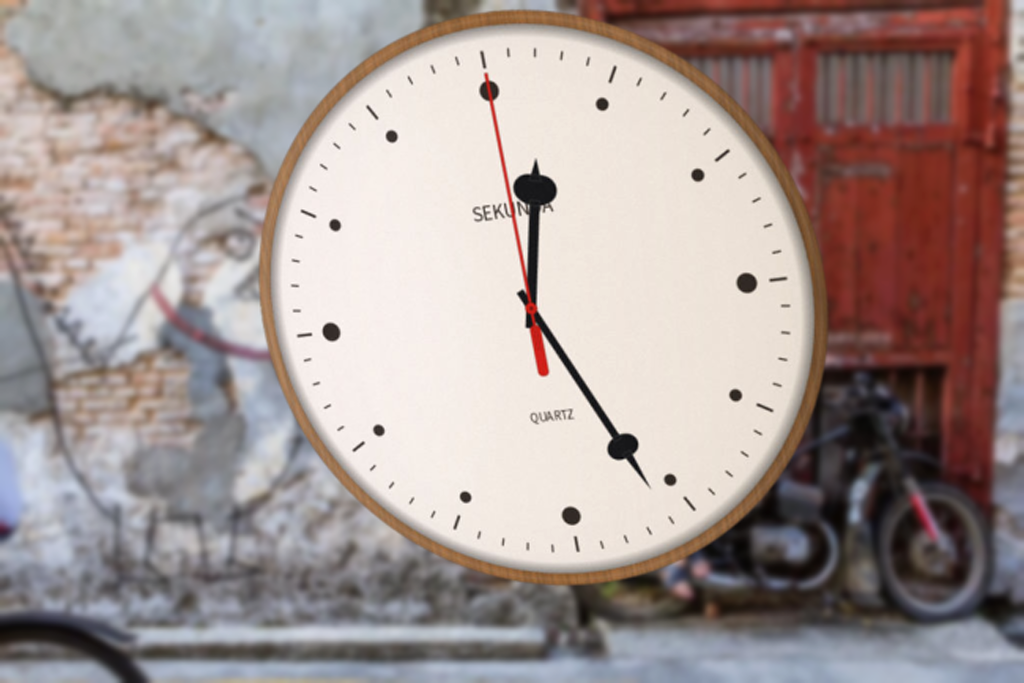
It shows 12:26:00
